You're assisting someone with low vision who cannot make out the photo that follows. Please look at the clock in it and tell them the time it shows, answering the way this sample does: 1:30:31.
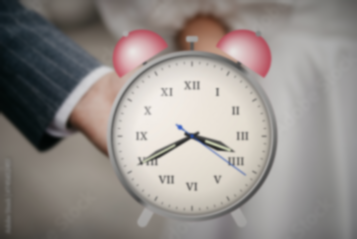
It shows 3:40:21
